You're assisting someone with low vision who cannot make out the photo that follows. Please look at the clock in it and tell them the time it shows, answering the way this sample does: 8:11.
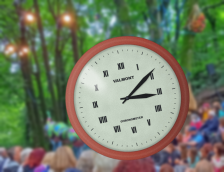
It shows 3:09
